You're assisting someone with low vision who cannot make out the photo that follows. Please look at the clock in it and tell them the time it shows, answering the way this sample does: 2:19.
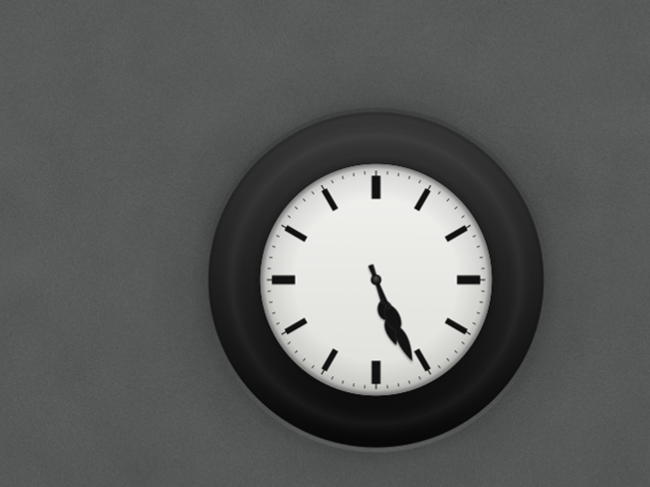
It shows 5:26
